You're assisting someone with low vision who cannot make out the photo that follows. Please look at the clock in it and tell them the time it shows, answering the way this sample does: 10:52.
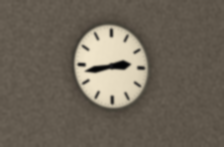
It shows 2:43
